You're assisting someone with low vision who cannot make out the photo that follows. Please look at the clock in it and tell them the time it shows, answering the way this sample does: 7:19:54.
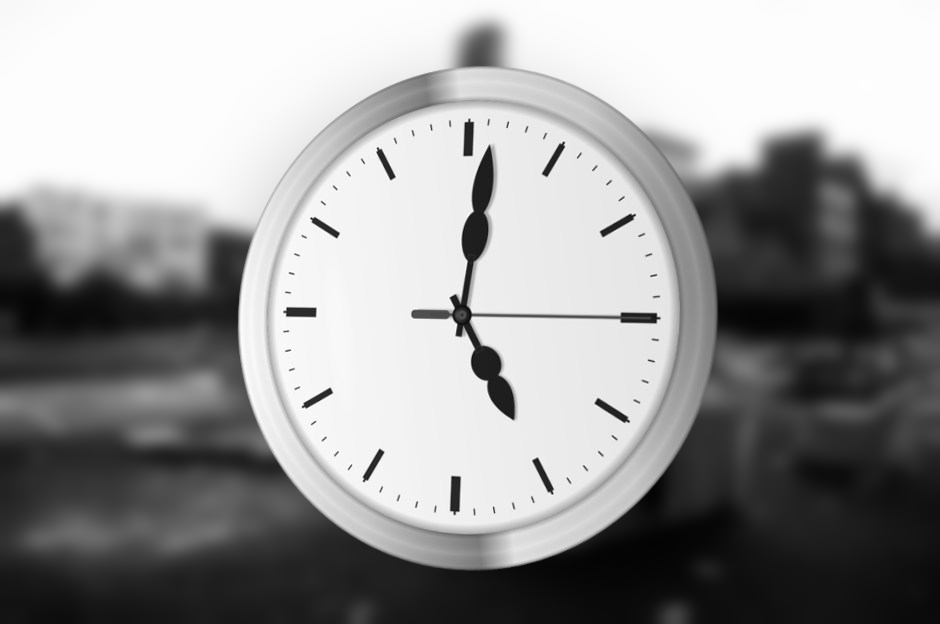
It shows 5:01:15
